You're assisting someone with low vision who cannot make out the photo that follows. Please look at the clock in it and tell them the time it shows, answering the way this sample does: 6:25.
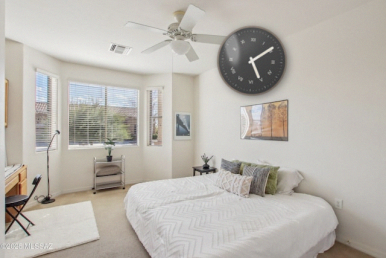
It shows 5:09
